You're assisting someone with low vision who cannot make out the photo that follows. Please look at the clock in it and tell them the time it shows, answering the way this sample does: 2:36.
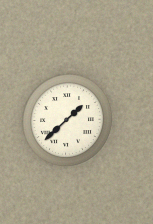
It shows 1:38
